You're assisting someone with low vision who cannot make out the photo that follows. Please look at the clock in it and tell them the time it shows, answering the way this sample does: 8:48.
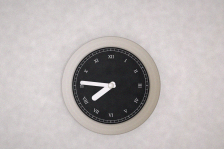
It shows 7:46
